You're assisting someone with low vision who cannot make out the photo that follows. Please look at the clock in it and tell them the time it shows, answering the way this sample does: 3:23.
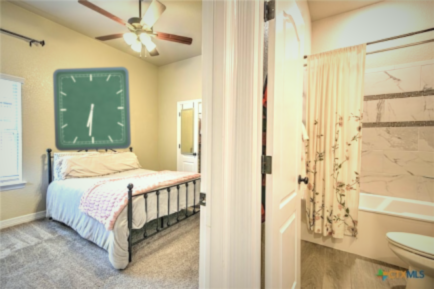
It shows 6:31
